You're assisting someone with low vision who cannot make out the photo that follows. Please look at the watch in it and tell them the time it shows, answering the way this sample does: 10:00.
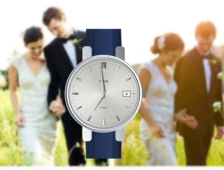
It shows 6:59
